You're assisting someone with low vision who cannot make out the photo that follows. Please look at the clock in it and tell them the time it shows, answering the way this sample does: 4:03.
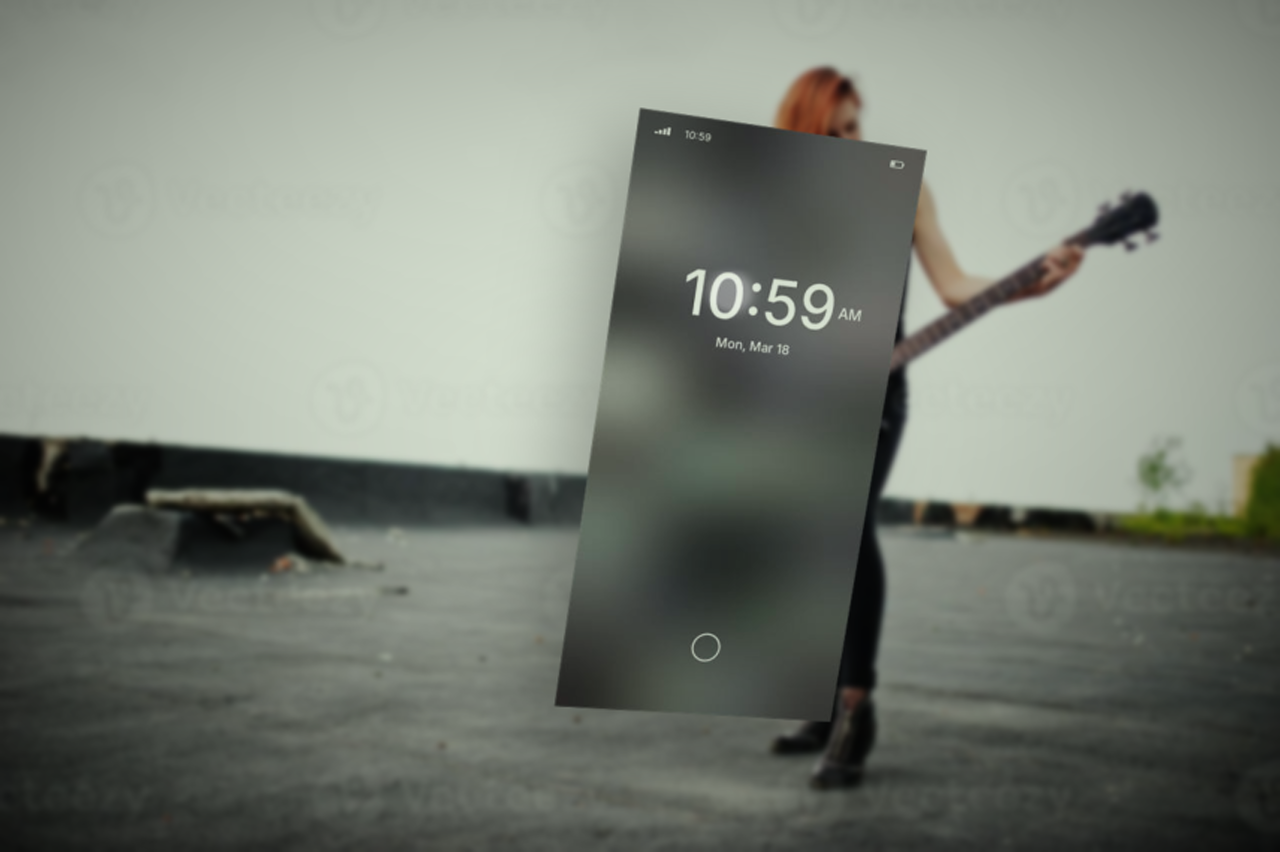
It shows 10:59
